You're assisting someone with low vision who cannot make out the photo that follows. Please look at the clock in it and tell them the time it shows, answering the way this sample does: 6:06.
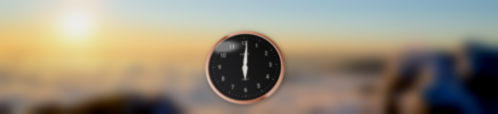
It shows 6:01
